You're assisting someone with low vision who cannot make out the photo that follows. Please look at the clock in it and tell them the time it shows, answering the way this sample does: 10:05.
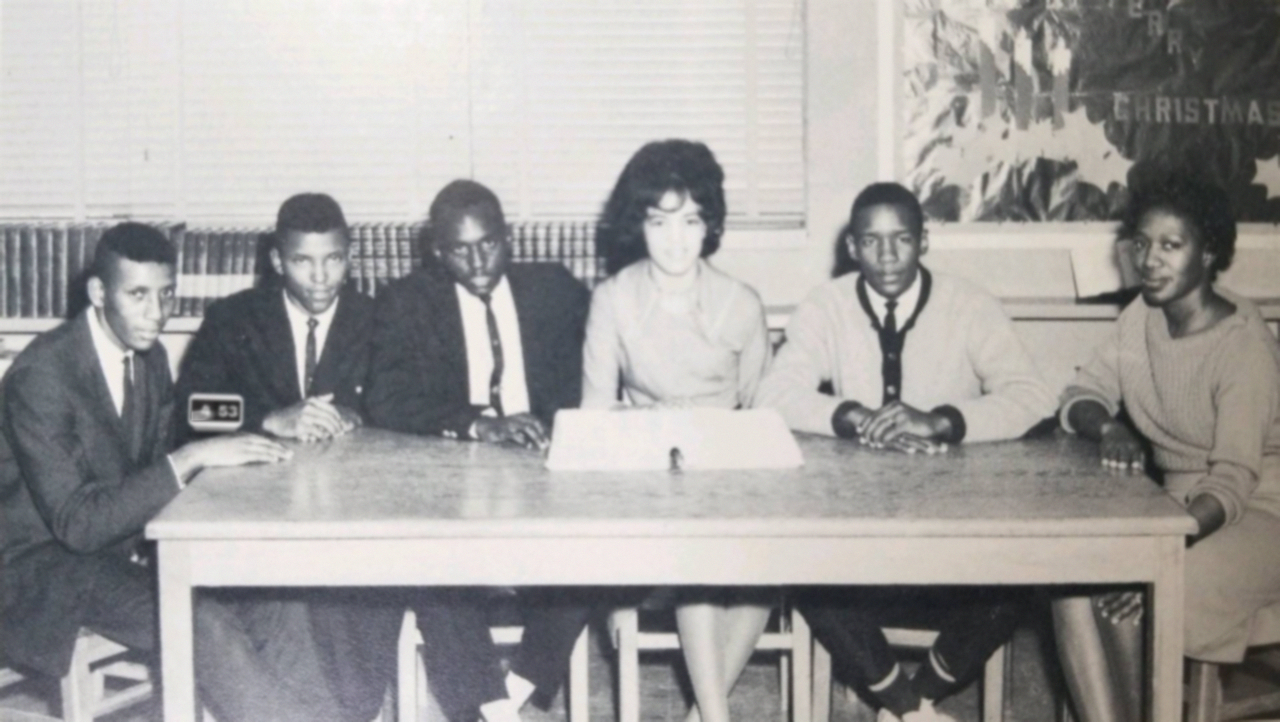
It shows 4:53
